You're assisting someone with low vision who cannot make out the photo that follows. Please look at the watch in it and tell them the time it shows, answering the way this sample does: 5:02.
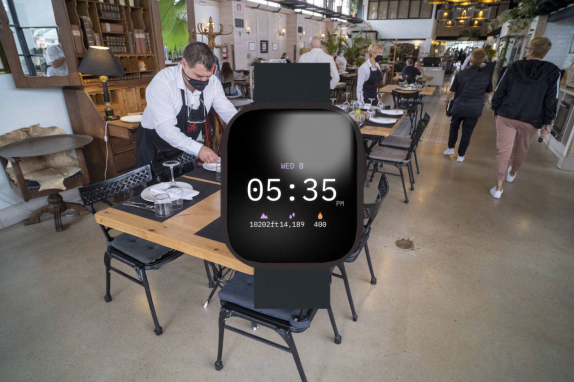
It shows 5:35
